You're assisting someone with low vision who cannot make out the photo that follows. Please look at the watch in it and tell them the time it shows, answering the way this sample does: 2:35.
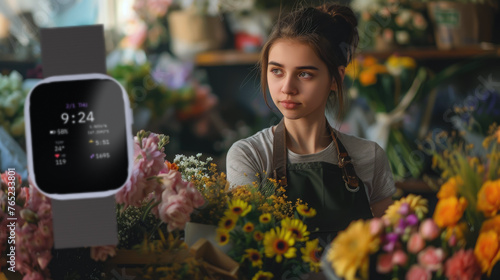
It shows 9:24
